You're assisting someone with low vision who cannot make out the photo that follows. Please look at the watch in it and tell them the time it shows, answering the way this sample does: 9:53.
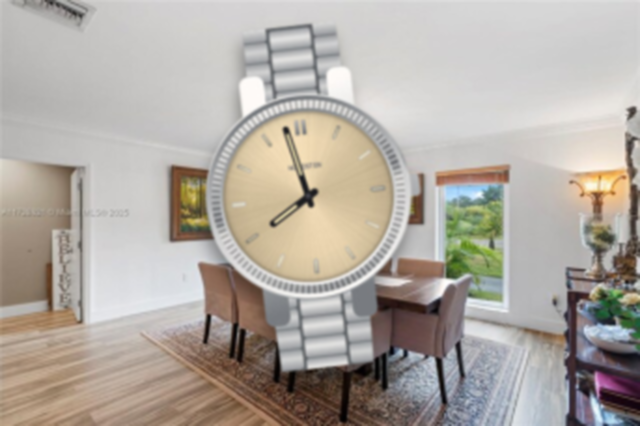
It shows 7:58
